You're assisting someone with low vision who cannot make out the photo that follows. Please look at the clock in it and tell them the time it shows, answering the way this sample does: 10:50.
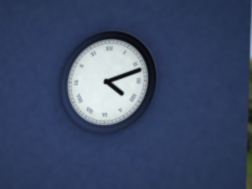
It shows 4:12
